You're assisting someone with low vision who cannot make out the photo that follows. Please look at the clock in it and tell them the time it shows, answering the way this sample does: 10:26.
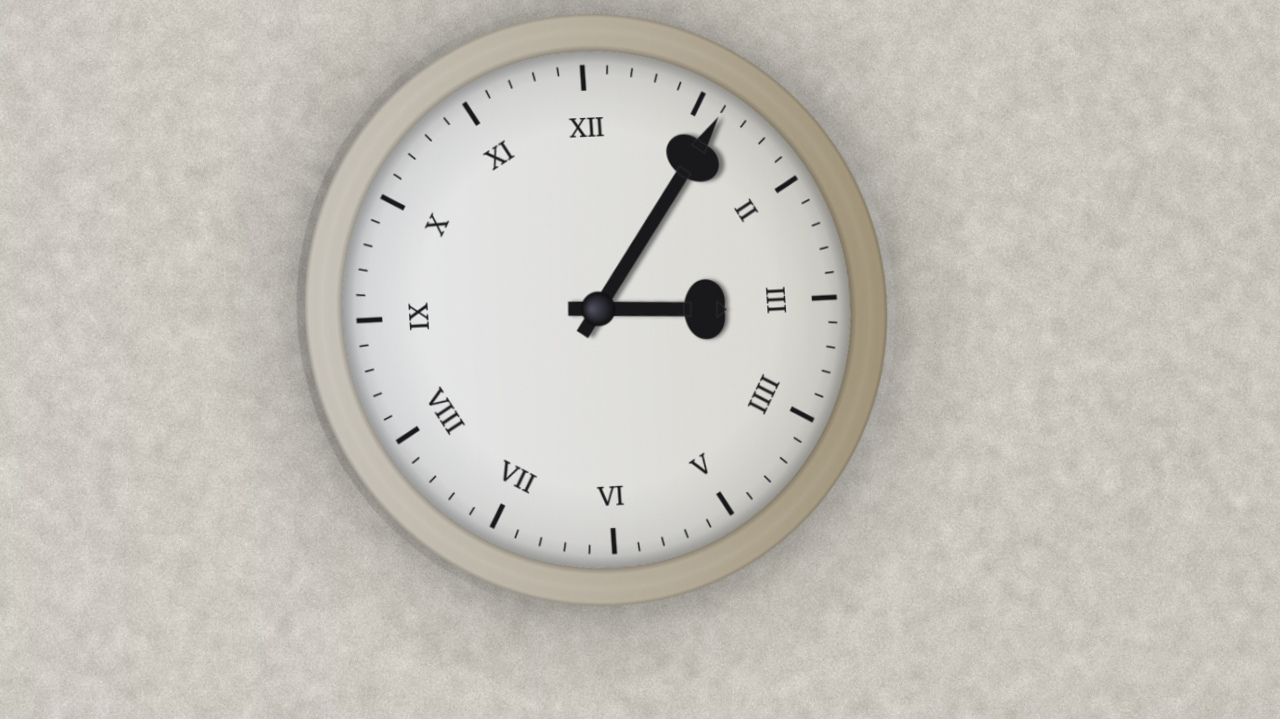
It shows 3:06
